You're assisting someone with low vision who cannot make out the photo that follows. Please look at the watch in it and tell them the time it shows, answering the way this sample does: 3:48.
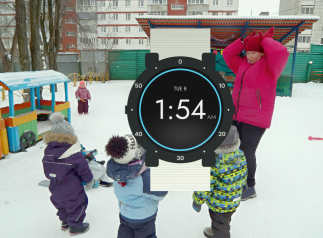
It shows 1:54
